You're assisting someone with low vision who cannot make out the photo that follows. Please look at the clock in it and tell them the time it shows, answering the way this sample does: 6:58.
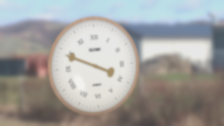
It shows 3:49
